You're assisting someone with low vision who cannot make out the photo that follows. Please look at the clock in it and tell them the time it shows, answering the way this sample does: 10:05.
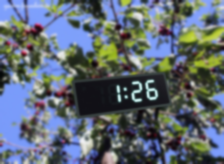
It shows 1:26
